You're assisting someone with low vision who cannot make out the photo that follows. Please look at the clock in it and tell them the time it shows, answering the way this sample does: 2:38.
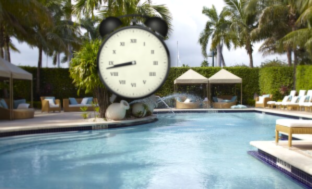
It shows 8:43
